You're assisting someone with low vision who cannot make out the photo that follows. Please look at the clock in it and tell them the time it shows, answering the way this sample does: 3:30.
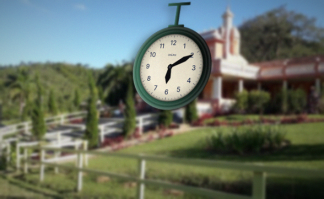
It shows 6:10
